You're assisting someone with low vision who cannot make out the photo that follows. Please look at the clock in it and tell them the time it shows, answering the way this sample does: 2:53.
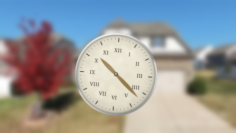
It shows 10:22
